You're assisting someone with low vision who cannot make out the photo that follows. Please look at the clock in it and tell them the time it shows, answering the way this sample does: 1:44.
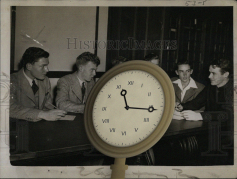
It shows 11:16
